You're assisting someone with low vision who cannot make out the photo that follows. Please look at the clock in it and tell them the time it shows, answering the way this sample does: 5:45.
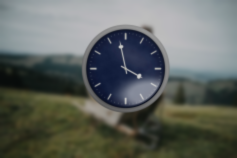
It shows 3:58
